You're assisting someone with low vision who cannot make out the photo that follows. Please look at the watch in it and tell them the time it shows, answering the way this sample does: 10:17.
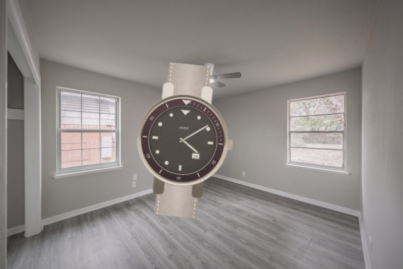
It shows 4:09
